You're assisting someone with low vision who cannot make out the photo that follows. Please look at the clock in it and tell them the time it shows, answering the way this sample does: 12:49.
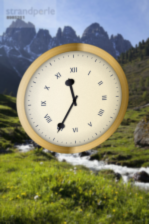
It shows 11:35
